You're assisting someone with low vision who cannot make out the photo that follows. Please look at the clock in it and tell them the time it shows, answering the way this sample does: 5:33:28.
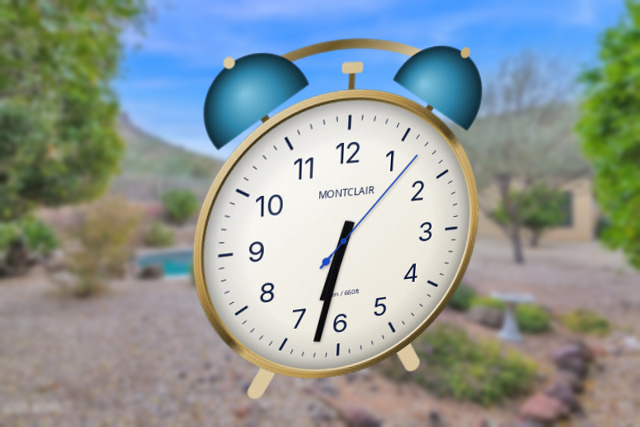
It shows 6:32:07
